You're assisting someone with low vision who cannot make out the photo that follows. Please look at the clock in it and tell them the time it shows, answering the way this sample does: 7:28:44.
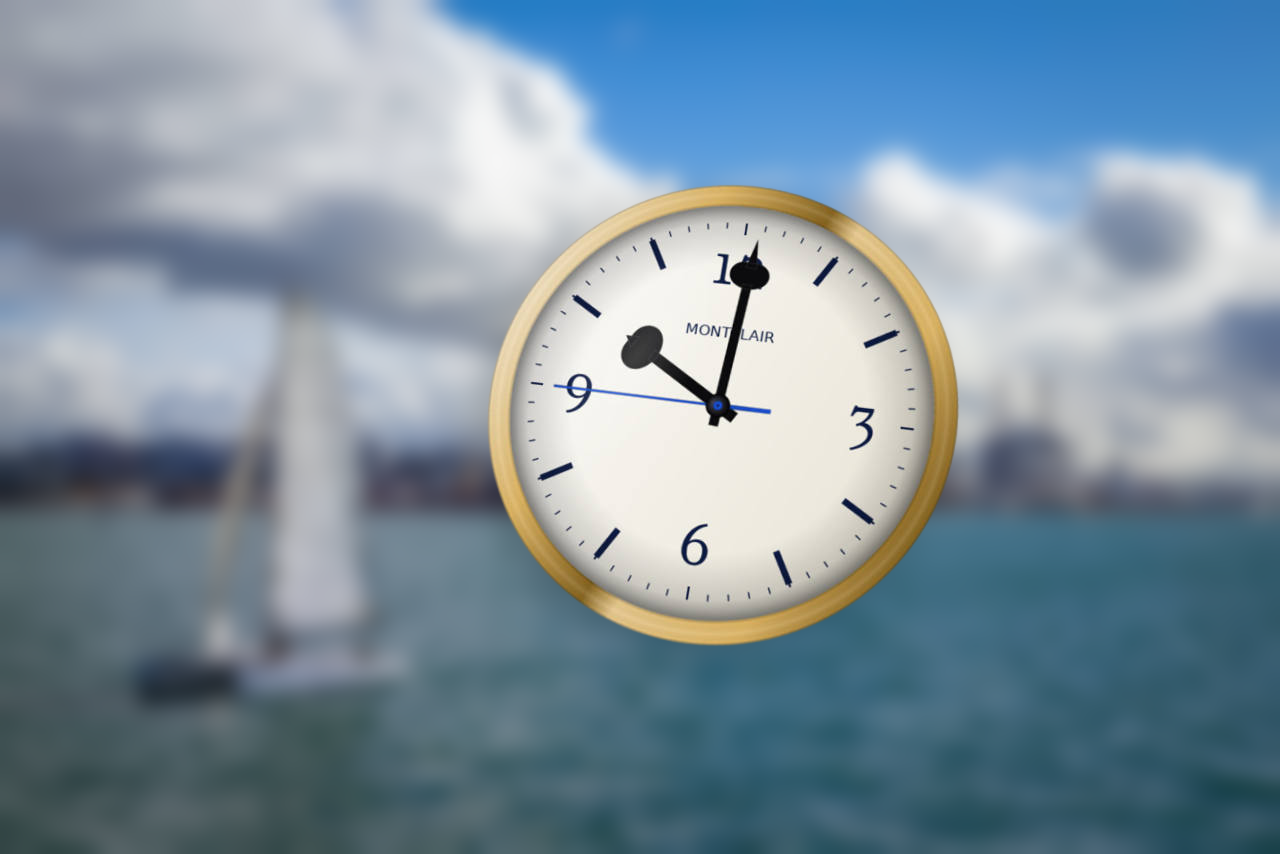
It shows 10:00:45
